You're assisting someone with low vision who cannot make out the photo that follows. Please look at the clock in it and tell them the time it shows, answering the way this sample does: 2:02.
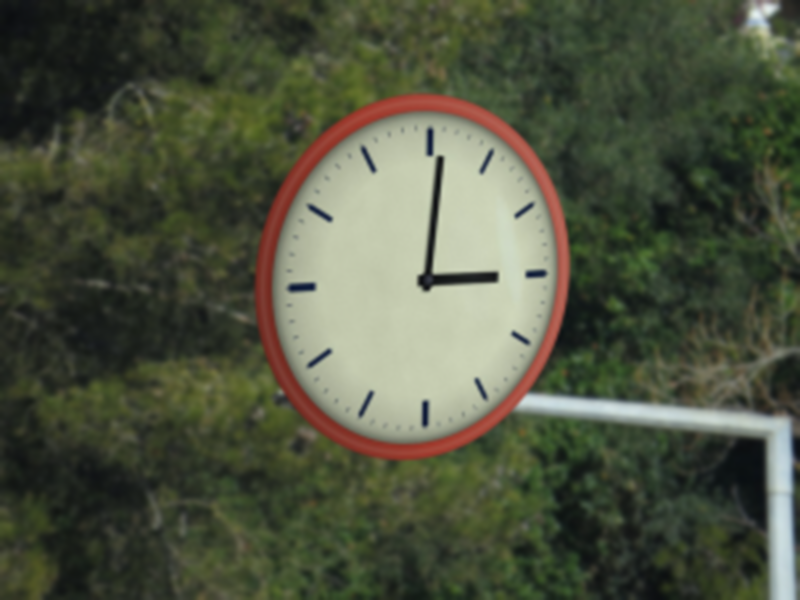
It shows 3:01
